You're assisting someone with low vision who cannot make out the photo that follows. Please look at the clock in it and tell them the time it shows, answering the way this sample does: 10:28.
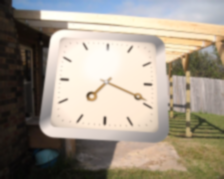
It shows 7:19
